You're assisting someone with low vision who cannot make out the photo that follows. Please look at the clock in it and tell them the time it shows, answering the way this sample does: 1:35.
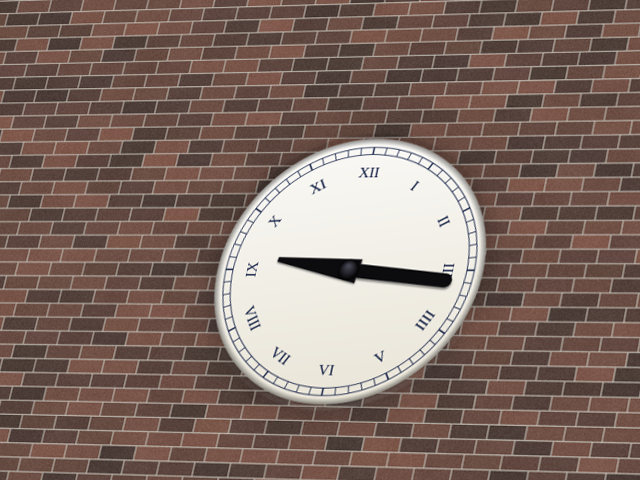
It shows 9:16
